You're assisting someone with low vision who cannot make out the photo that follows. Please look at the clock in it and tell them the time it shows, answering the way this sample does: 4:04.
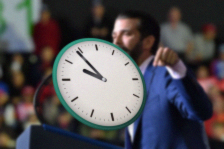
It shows 9:54
